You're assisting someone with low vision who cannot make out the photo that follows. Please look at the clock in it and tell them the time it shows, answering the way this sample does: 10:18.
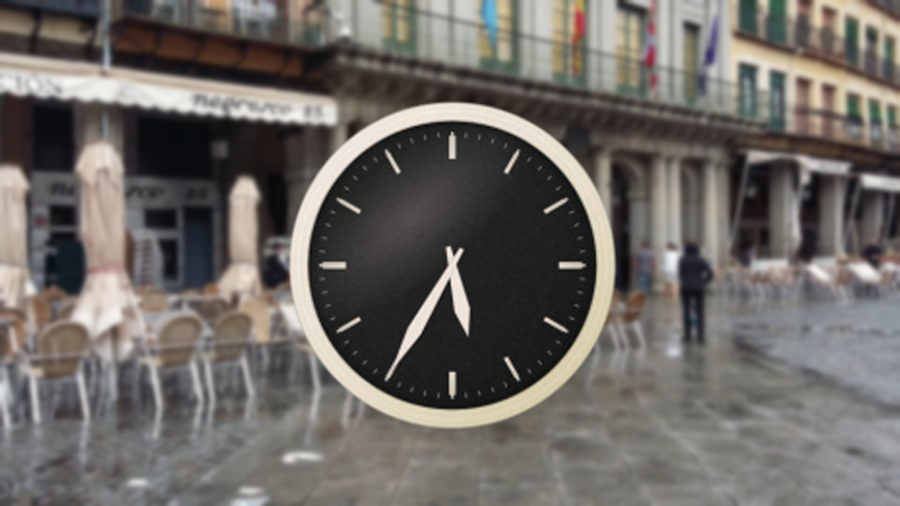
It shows 5:35
